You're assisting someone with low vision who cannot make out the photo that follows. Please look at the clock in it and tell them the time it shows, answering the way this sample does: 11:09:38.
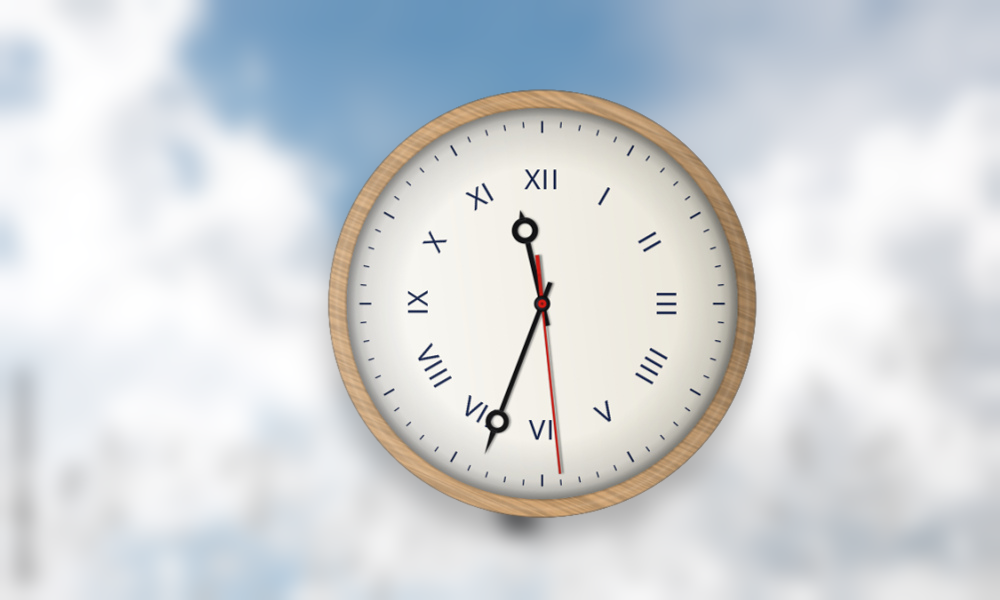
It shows 11:33:29
